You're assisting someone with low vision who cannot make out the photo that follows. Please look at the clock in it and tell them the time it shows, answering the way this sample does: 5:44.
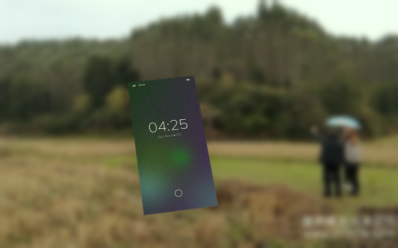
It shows 4:25
